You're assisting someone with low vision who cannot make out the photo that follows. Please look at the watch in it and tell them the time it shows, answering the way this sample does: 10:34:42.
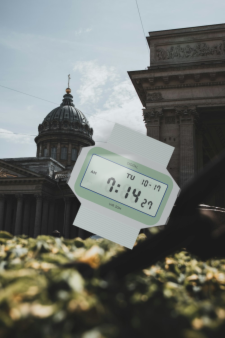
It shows 7:14:27
